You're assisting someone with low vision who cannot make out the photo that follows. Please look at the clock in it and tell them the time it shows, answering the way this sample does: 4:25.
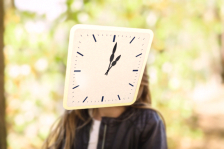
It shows 1:01
